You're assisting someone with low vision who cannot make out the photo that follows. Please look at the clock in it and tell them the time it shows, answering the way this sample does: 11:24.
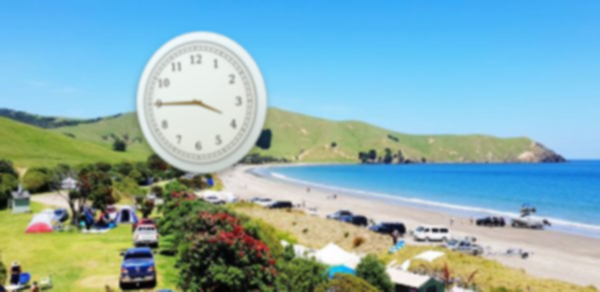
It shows 3:45
